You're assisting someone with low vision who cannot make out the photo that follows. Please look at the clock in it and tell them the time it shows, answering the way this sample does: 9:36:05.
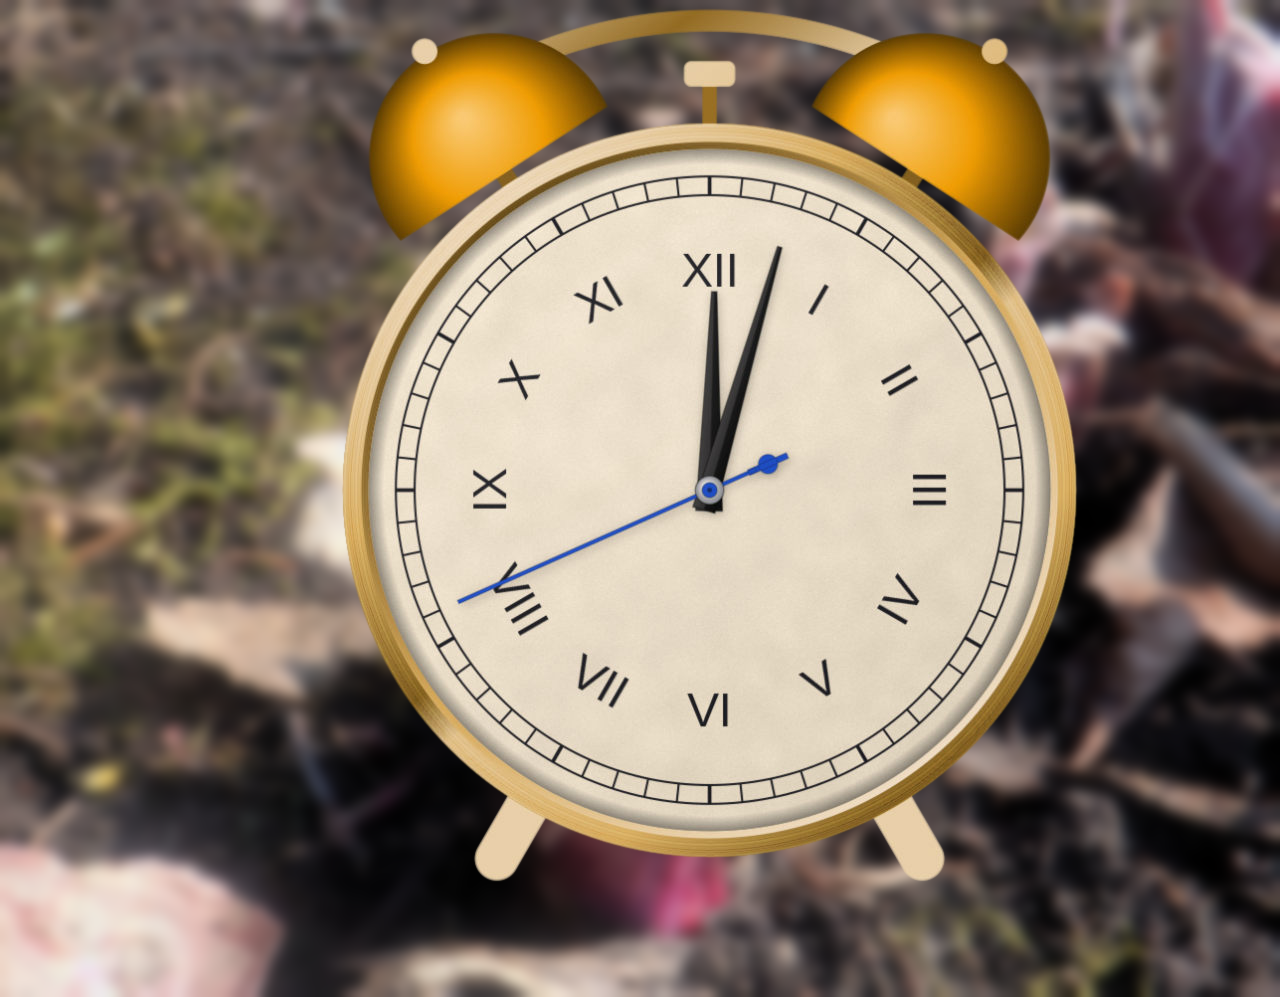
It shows 12:02:41
